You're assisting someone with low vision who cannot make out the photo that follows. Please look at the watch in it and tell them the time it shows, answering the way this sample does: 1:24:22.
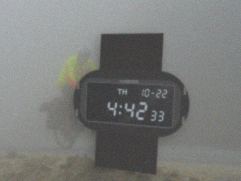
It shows 4:42:33
